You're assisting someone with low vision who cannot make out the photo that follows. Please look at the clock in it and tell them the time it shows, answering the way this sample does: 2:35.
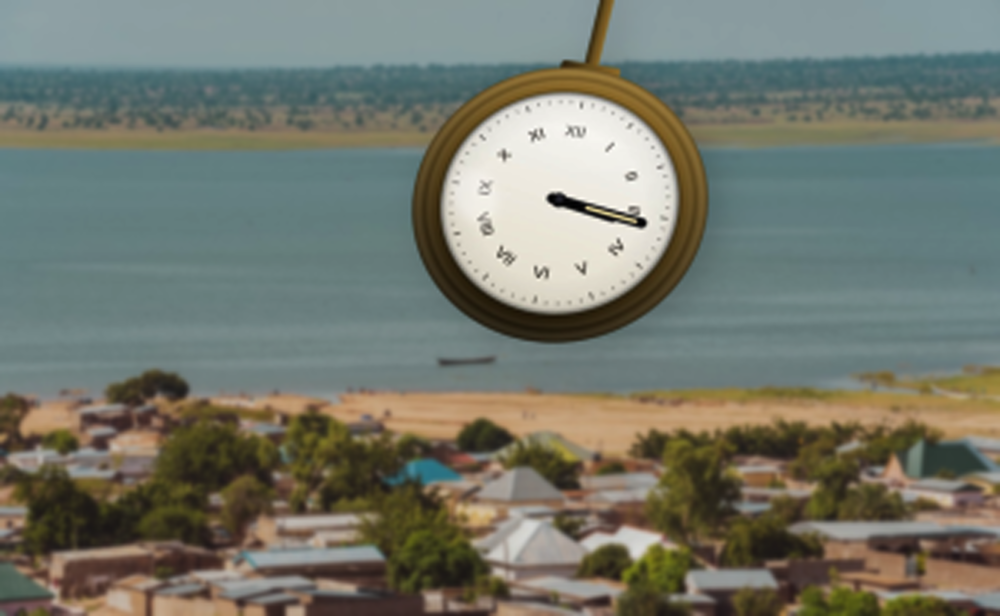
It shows 3:16
